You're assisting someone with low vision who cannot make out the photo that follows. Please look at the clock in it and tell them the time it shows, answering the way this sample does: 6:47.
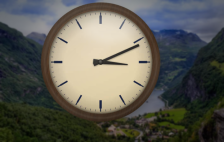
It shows 3:11
